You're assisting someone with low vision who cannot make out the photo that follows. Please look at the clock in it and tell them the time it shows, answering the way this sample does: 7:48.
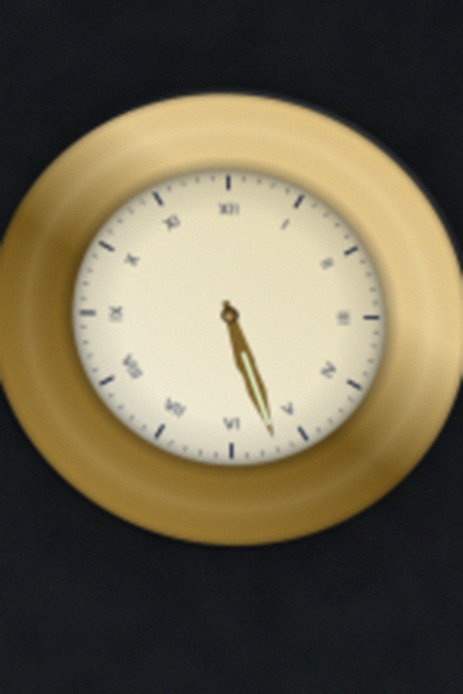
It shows 5:27
